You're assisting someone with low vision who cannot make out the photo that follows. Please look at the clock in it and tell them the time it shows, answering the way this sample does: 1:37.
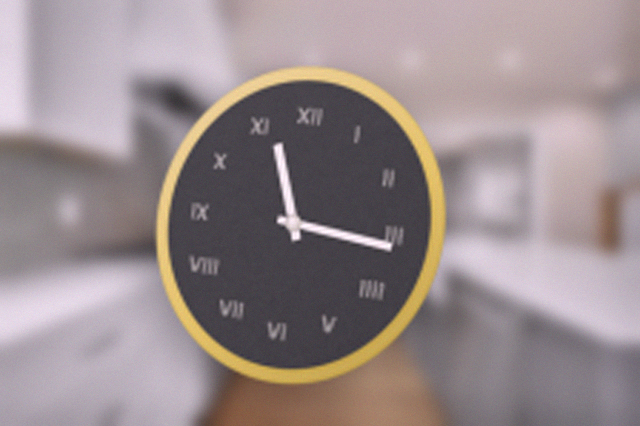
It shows 11:16
